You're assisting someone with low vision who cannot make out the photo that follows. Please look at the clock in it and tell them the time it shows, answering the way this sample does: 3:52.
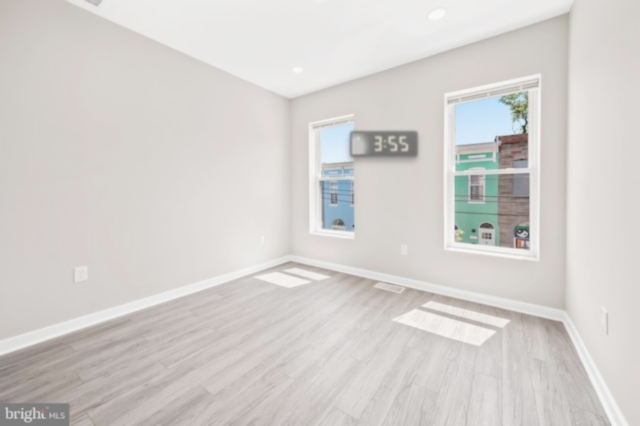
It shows 3:55
